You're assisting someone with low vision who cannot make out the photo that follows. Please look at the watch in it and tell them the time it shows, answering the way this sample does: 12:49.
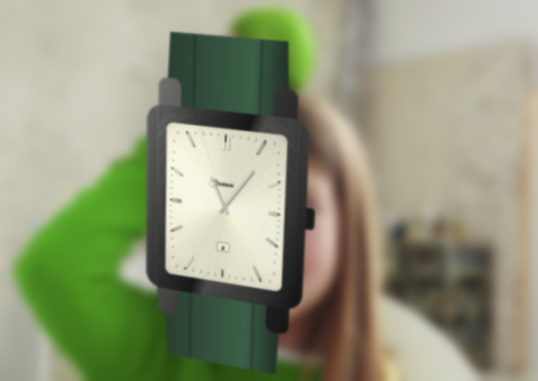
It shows 11:06
